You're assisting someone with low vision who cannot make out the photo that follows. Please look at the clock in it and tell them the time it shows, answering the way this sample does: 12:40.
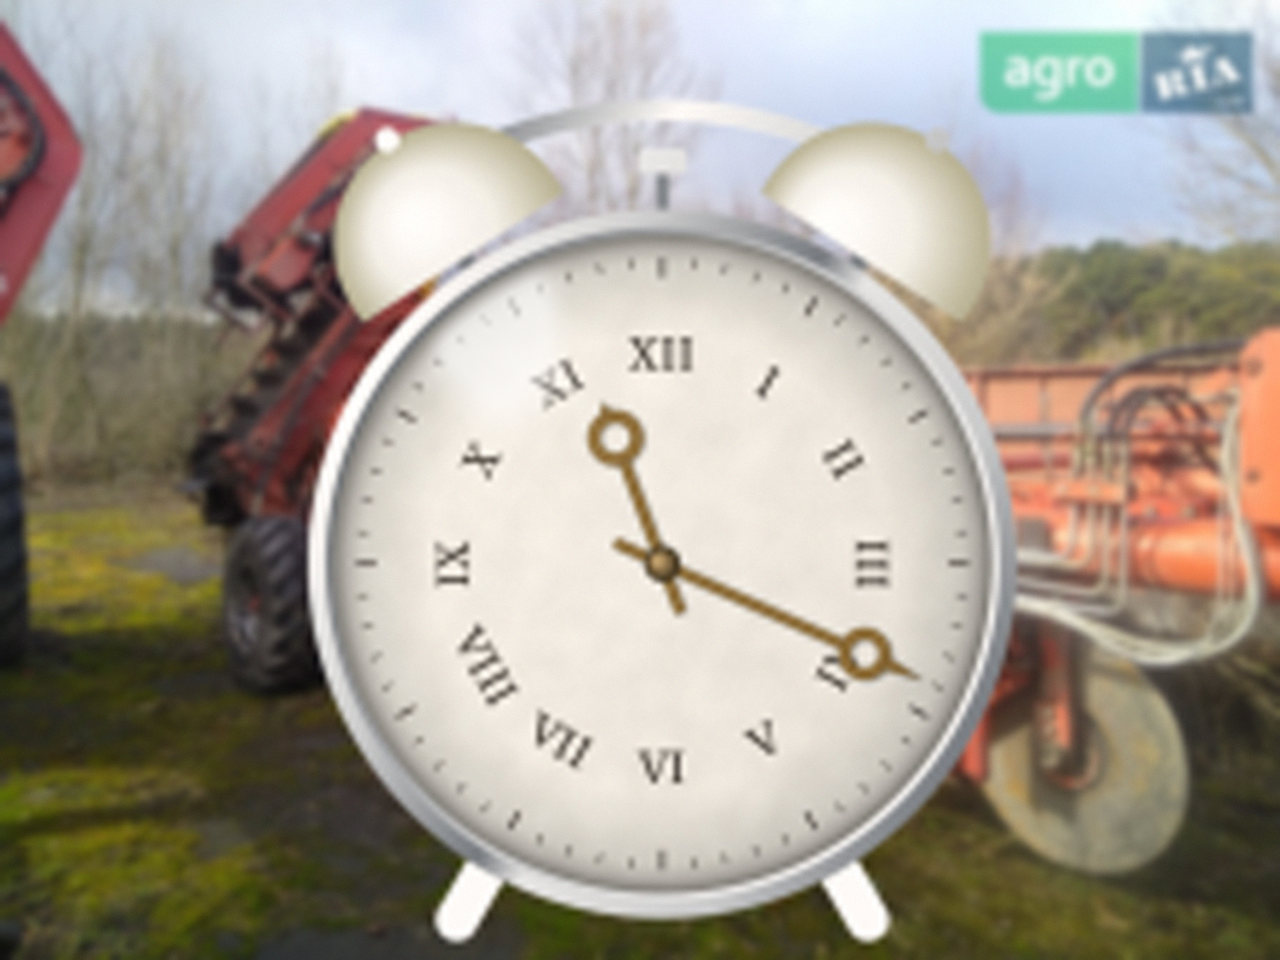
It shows 11:19
